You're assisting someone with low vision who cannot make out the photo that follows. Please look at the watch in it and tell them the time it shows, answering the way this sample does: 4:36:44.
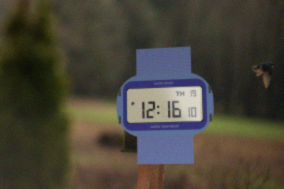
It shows 12:16:10
